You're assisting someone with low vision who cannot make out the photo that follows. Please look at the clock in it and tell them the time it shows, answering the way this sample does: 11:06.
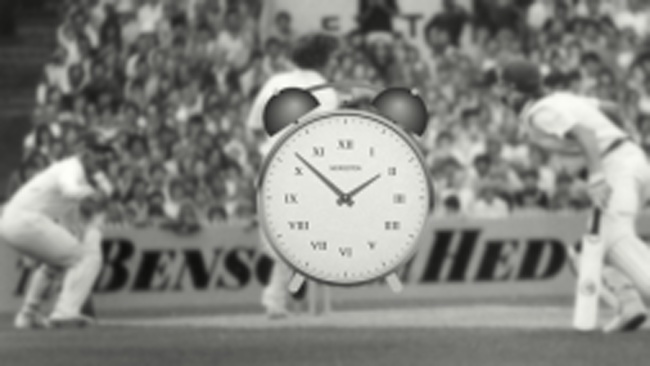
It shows 1:52
